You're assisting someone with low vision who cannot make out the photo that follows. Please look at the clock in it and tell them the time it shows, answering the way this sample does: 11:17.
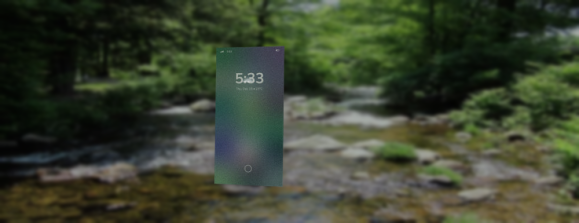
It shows 5:33
